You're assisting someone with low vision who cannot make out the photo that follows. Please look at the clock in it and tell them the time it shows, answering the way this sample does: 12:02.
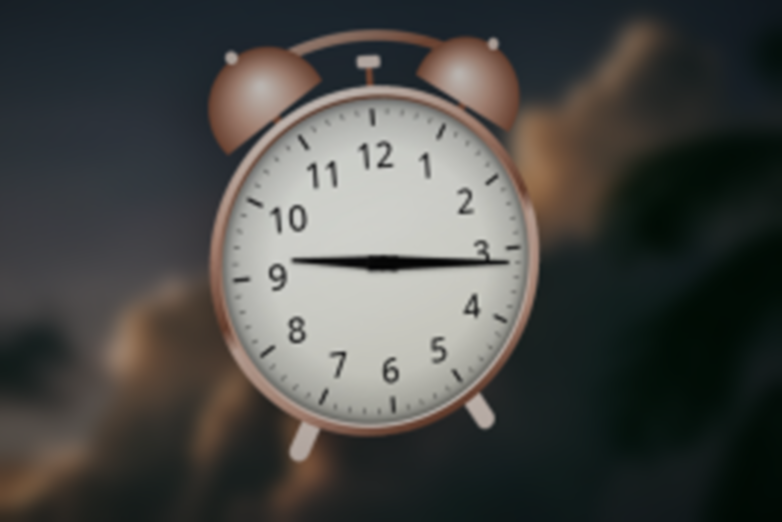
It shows 9:16
